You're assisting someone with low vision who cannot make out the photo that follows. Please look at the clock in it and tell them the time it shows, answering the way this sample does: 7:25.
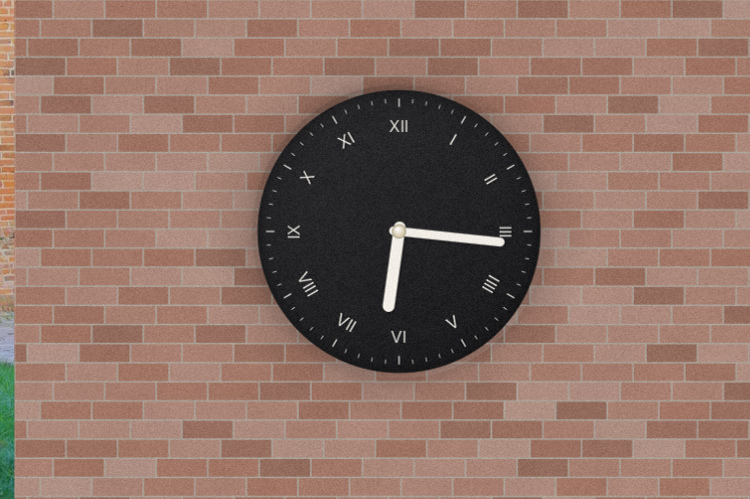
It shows 6:16
